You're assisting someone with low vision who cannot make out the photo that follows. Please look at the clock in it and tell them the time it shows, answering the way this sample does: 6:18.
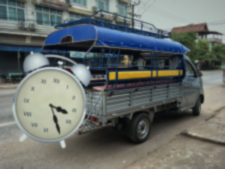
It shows 3:25
